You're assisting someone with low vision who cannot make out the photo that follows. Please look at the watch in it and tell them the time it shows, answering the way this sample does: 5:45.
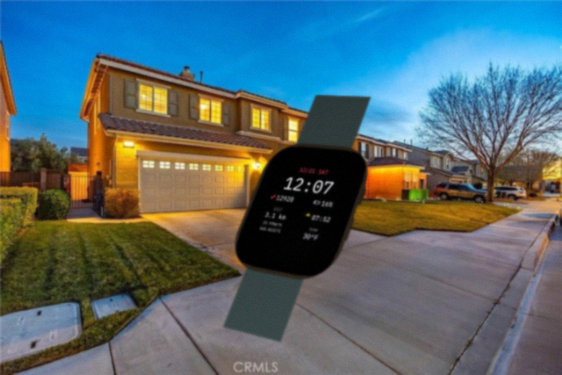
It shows 12:07
